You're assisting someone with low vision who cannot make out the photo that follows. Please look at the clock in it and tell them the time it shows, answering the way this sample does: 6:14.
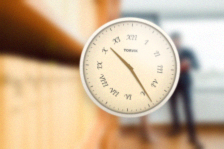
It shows 10:24
